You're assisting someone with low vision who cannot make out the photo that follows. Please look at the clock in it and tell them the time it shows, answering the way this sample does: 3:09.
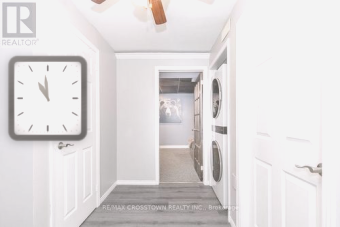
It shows 10:59
